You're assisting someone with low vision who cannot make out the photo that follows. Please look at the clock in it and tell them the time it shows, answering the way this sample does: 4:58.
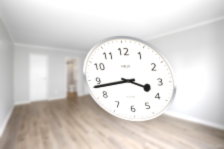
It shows 3:43
